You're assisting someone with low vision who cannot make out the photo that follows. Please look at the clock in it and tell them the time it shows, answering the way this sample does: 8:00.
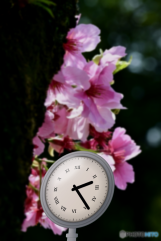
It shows 2:24
